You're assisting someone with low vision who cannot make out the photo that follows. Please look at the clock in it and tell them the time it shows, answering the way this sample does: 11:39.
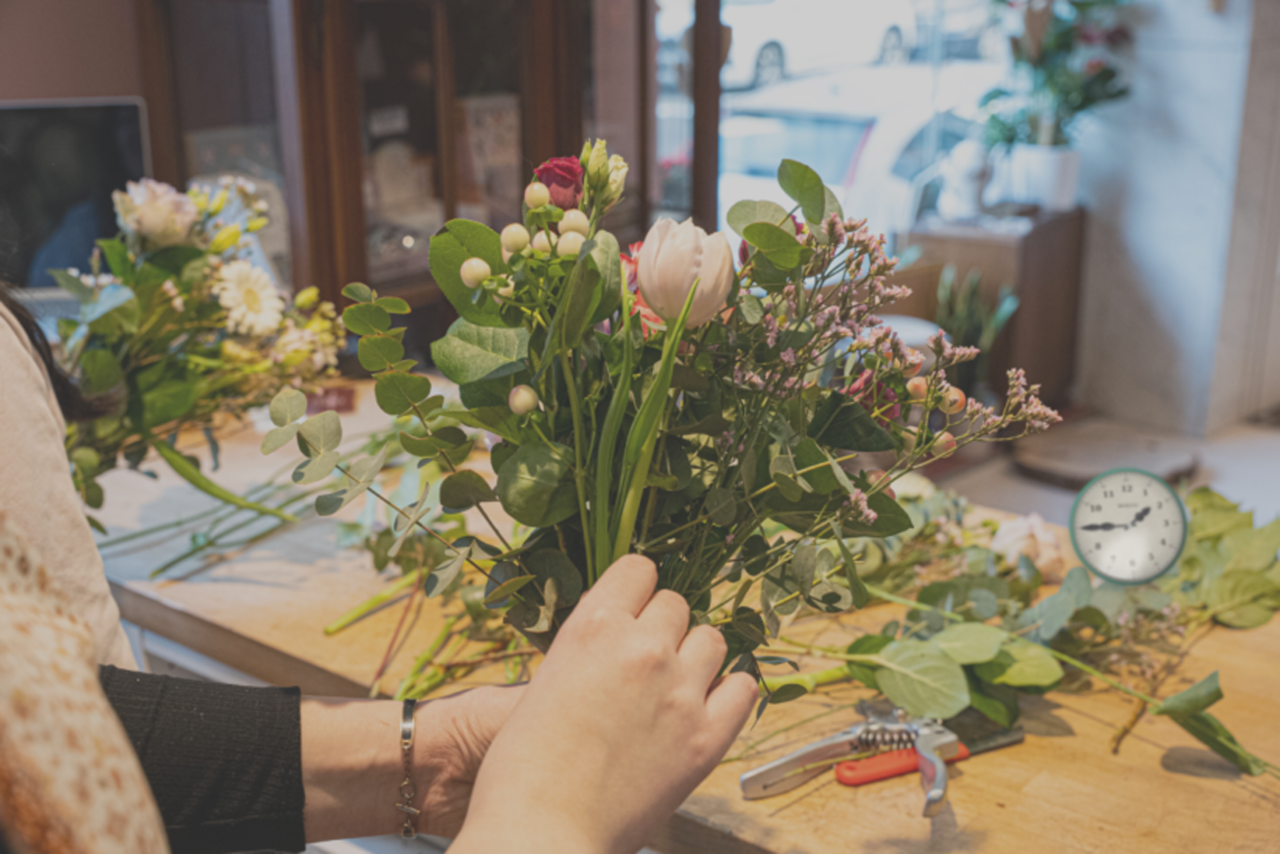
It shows 1:45
